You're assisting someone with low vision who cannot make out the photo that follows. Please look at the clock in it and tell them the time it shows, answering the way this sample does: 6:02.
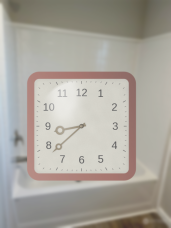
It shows 8:38
